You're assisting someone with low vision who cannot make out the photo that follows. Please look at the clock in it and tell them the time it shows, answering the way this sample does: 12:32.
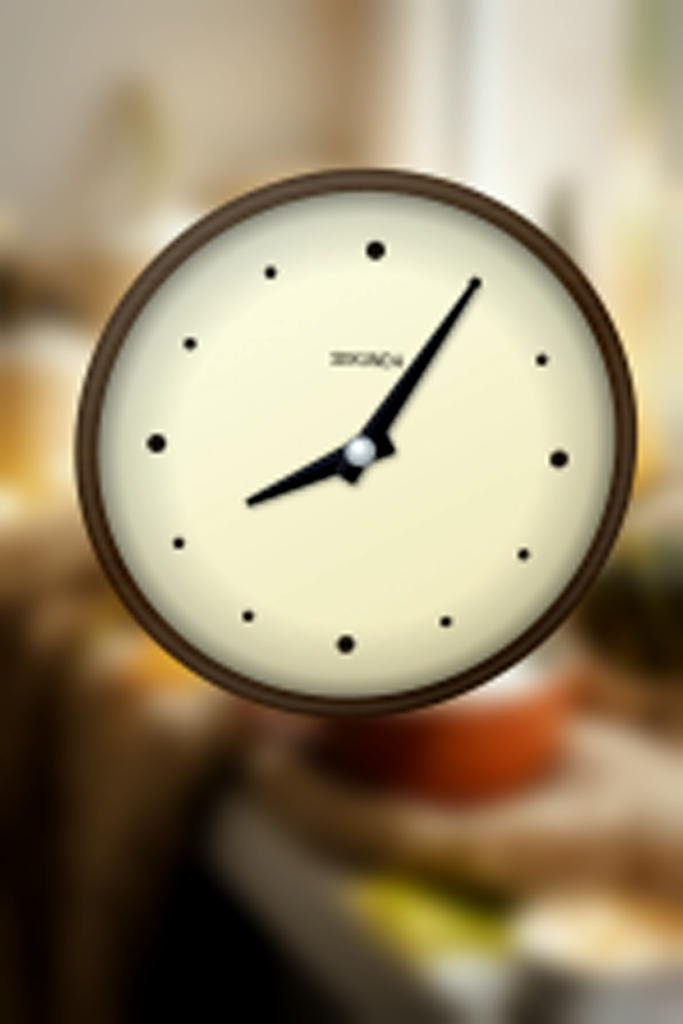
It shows 8:05
